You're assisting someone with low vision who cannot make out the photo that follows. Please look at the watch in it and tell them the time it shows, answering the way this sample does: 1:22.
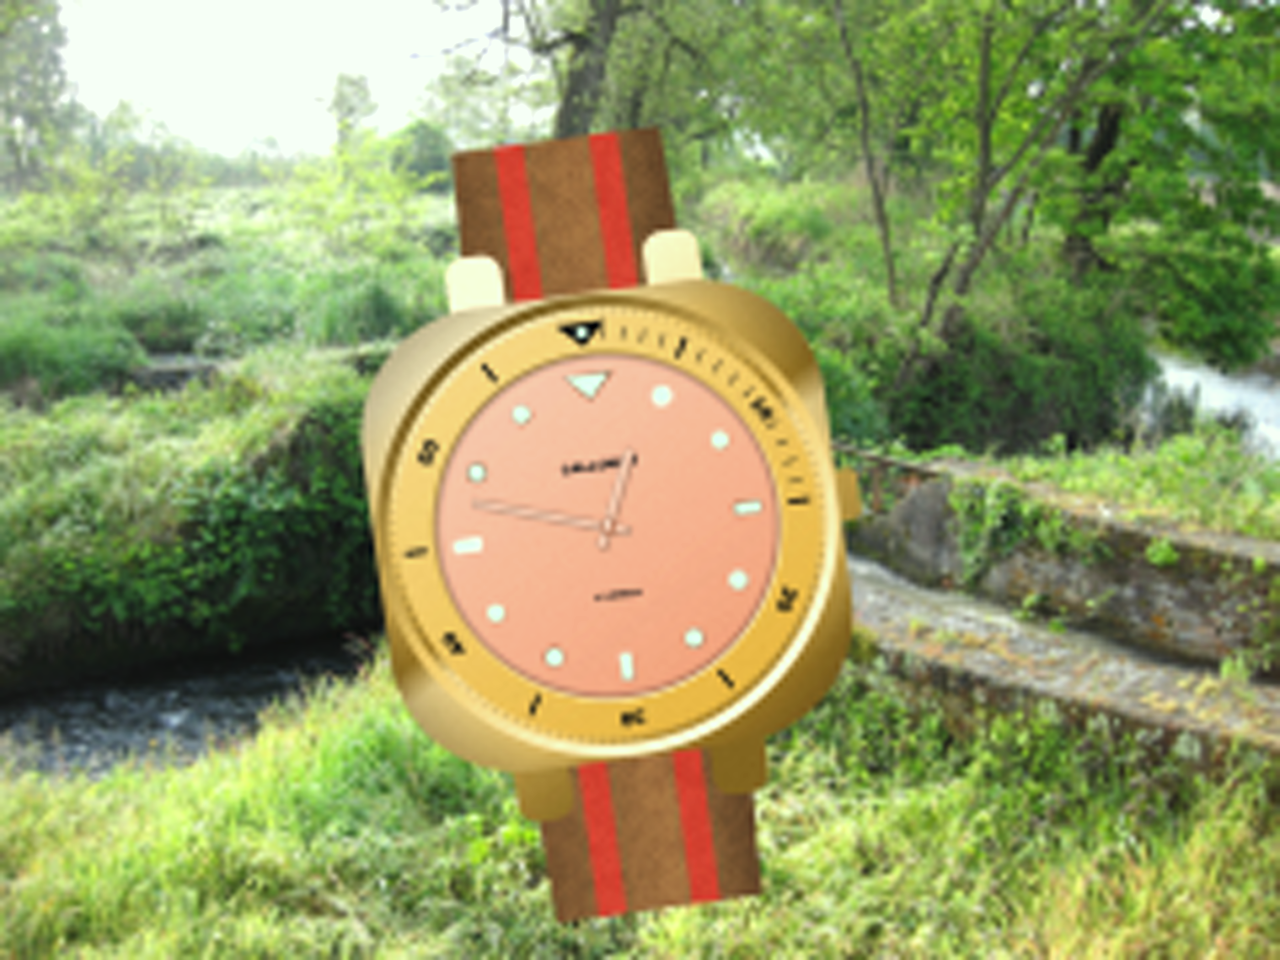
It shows 12:48
